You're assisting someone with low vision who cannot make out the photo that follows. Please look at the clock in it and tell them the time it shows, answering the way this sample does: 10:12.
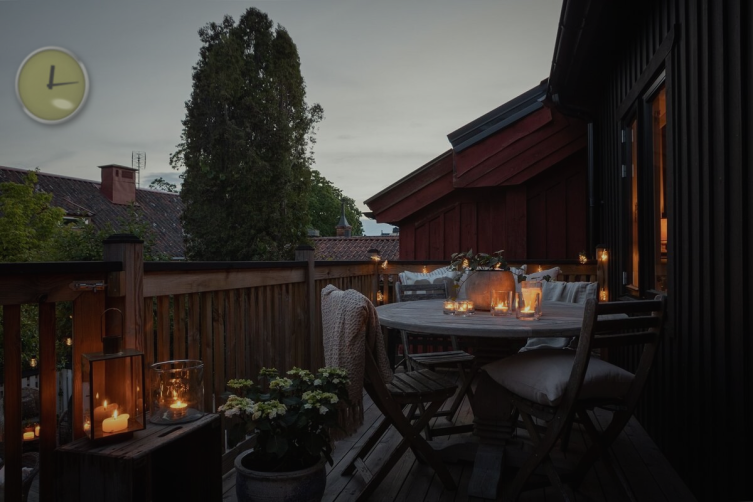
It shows 12:14
